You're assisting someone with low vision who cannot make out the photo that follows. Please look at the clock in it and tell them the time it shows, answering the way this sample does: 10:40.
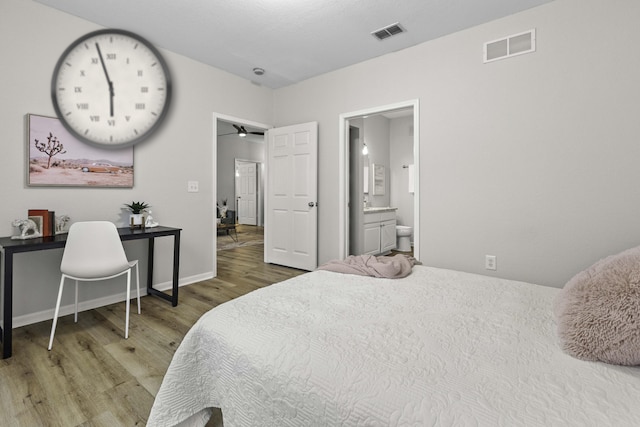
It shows 5:57
